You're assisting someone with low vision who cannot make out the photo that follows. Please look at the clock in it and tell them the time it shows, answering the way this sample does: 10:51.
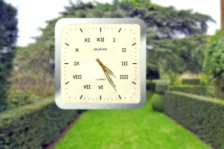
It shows 4:25
